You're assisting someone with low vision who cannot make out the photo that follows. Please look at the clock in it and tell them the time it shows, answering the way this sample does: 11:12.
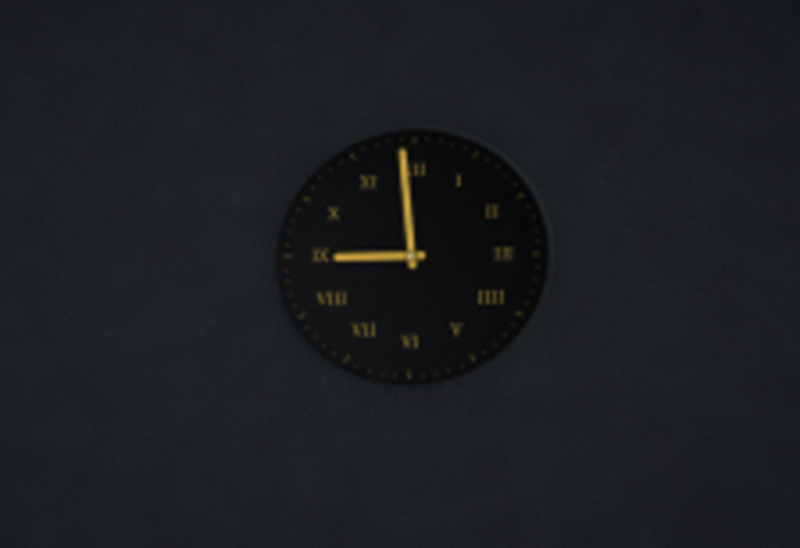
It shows 8:59
